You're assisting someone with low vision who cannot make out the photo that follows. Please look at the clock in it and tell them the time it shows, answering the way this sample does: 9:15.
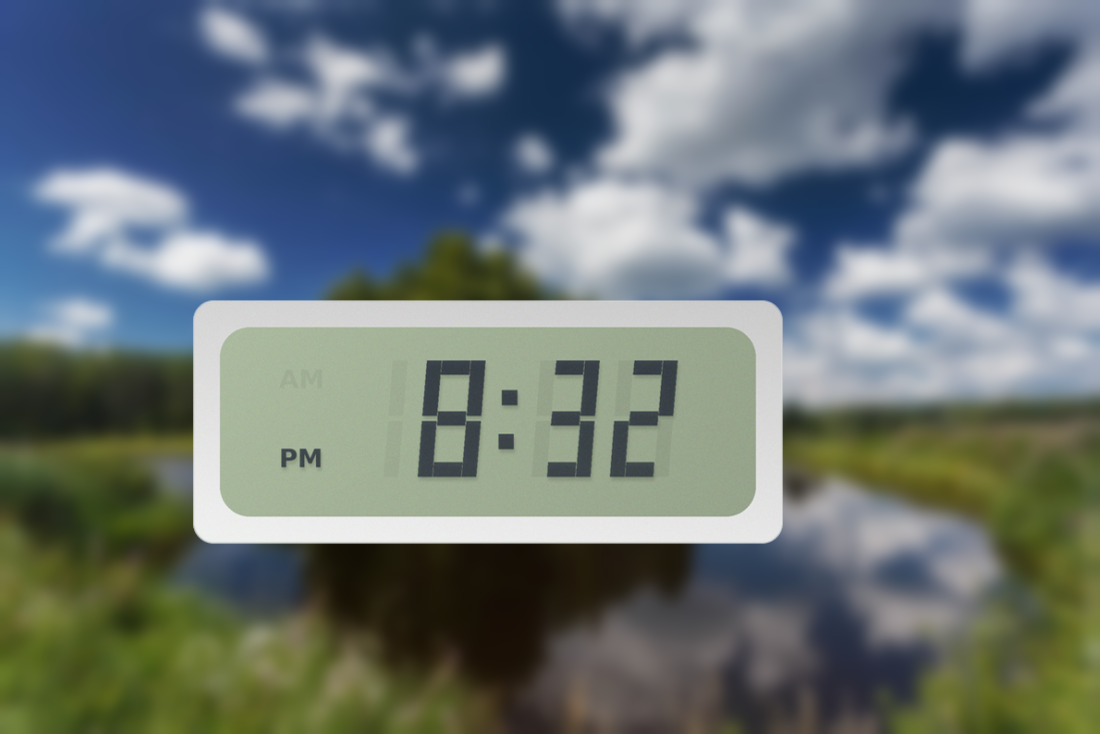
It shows 8:32
